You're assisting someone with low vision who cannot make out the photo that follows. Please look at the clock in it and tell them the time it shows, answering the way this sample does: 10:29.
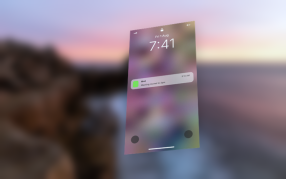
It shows 7:41
